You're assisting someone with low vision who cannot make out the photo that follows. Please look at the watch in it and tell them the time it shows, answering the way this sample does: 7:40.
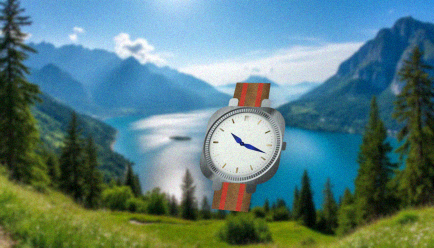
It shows 10:18
